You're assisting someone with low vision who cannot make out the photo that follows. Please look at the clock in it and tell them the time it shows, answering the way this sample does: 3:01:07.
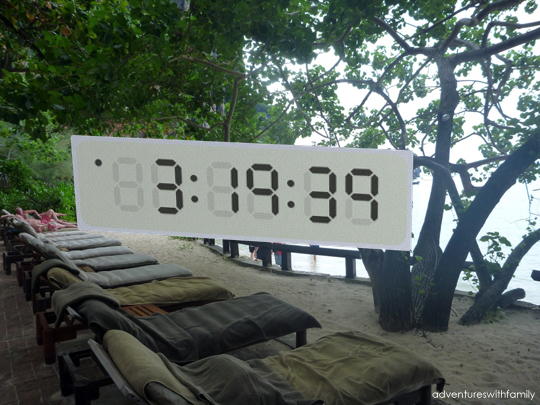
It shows 3:19:39
